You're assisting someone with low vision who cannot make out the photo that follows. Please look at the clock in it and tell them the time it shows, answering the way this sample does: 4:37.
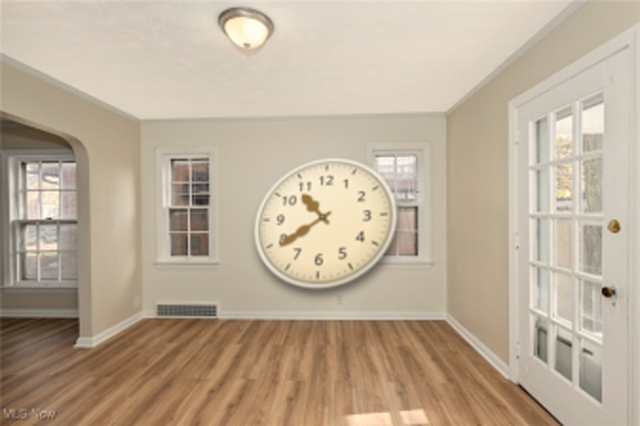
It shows 10:39
